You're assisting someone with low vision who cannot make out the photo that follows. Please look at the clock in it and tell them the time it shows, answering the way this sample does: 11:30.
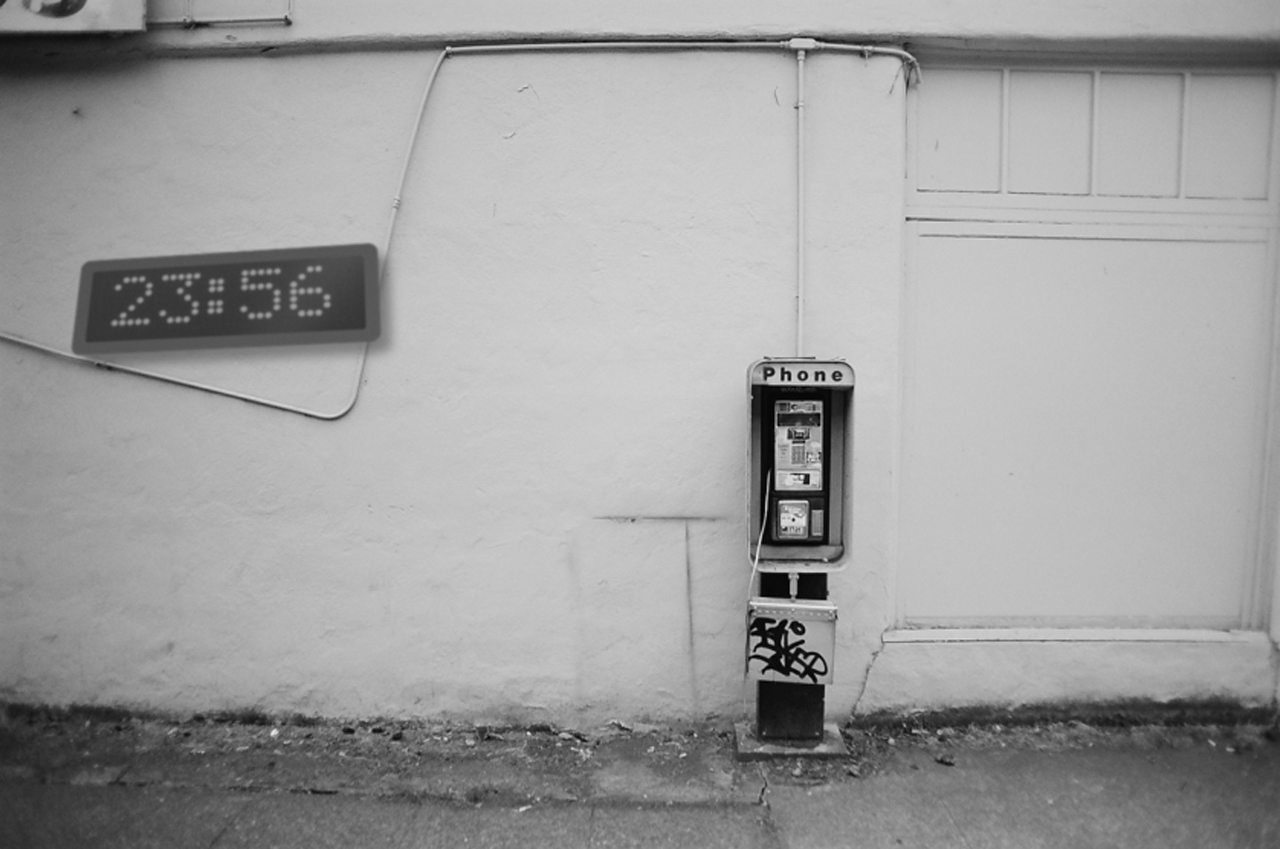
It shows 23:56
